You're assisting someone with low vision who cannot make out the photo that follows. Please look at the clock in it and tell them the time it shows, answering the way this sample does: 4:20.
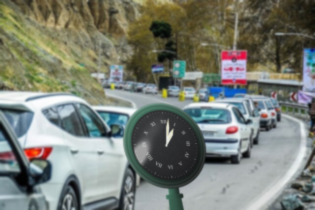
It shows 1:02
